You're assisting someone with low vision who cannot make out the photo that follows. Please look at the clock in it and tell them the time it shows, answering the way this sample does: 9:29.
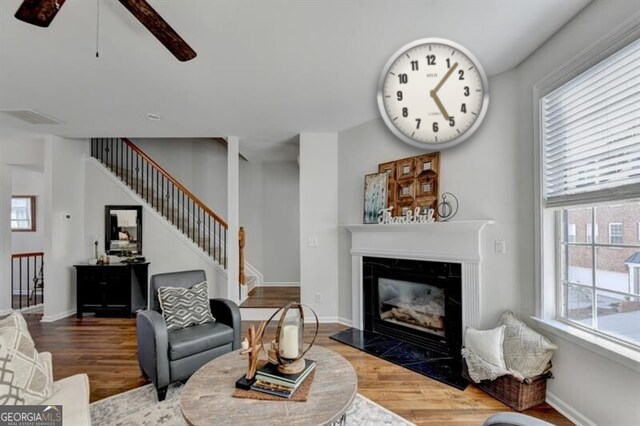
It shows 5:07
